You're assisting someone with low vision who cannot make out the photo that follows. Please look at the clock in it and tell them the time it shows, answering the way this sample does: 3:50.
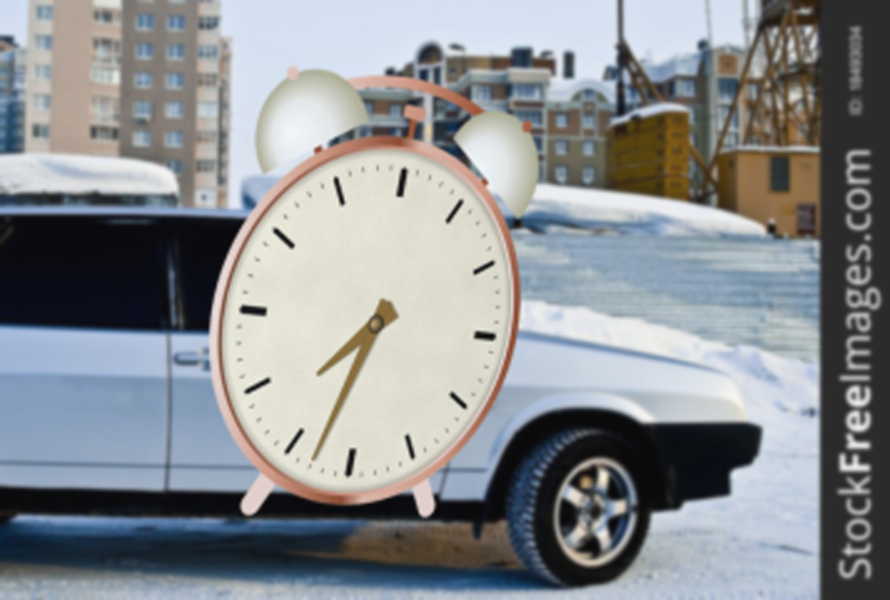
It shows 7:33
